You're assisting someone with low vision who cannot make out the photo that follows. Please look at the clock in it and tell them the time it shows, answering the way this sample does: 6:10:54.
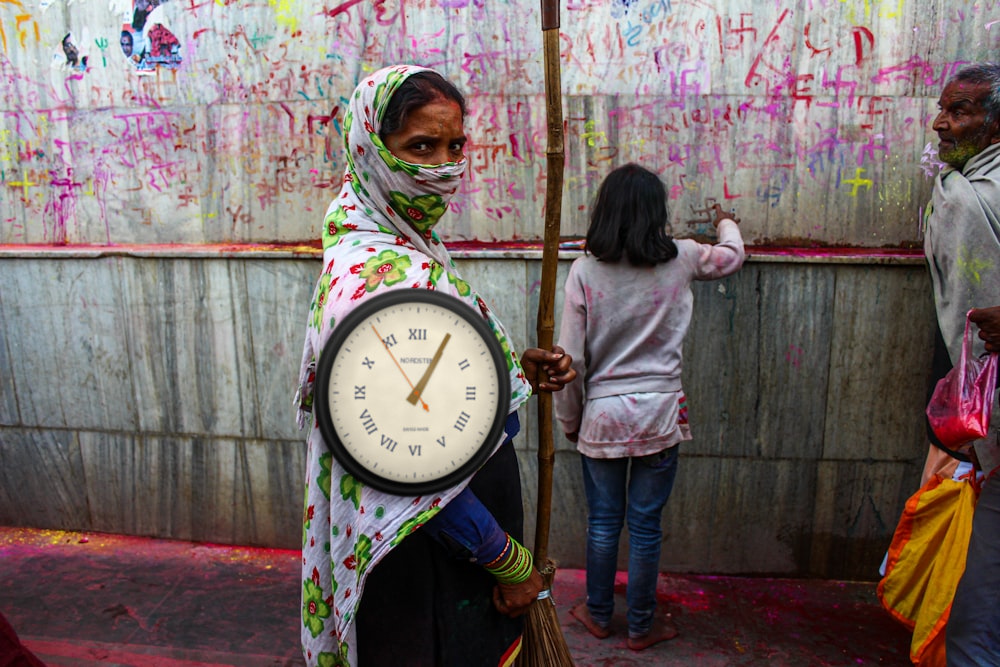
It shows 1:04:54
